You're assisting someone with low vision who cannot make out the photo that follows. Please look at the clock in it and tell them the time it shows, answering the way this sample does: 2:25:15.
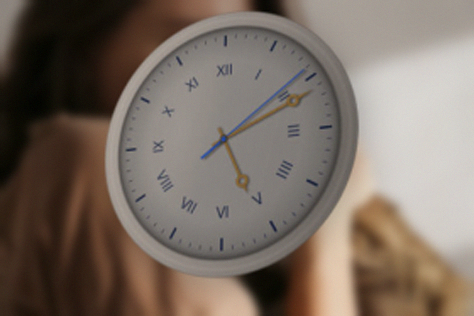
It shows 5:11:09
